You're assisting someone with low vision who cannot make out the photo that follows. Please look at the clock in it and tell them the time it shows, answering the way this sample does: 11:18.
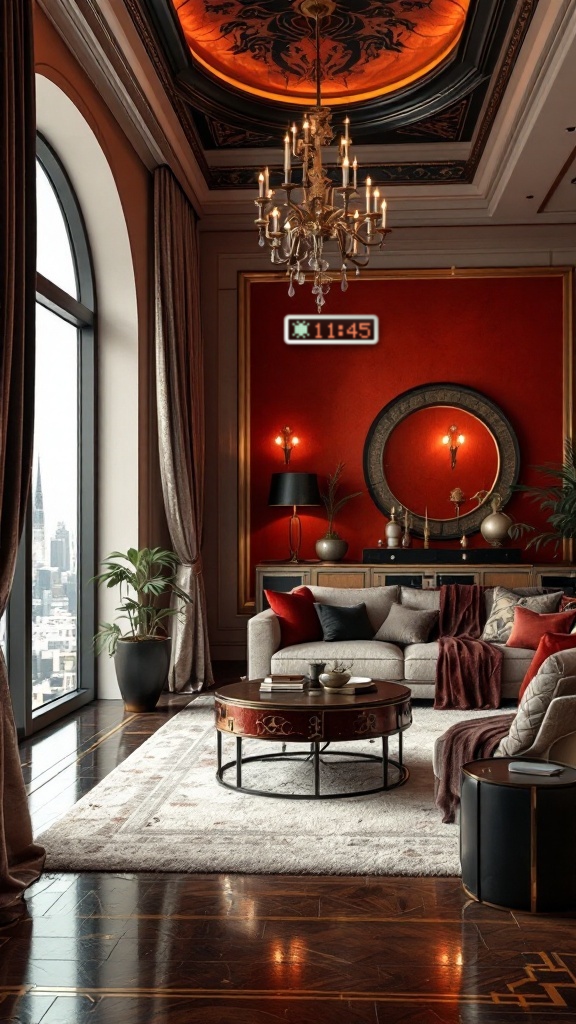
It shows 11:45
